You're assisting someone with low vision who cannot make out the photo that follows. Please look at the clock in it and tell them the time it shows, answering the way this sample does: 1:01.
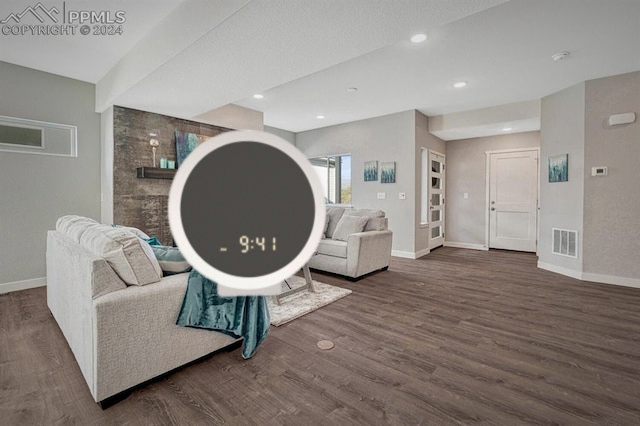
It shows 9:41
